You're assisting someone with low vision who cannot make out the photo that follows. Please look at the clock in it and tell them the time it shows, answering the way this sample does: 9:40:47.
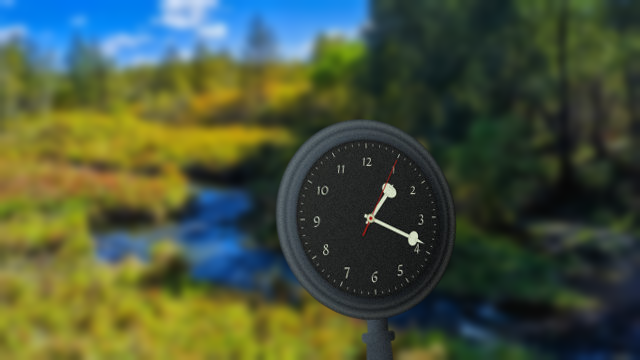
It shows 1:19:05
